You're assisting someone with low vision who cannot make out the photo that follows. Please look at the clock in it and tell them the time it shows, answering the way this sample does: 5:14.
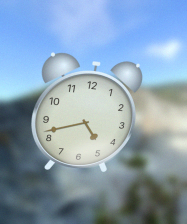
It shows 4:42
